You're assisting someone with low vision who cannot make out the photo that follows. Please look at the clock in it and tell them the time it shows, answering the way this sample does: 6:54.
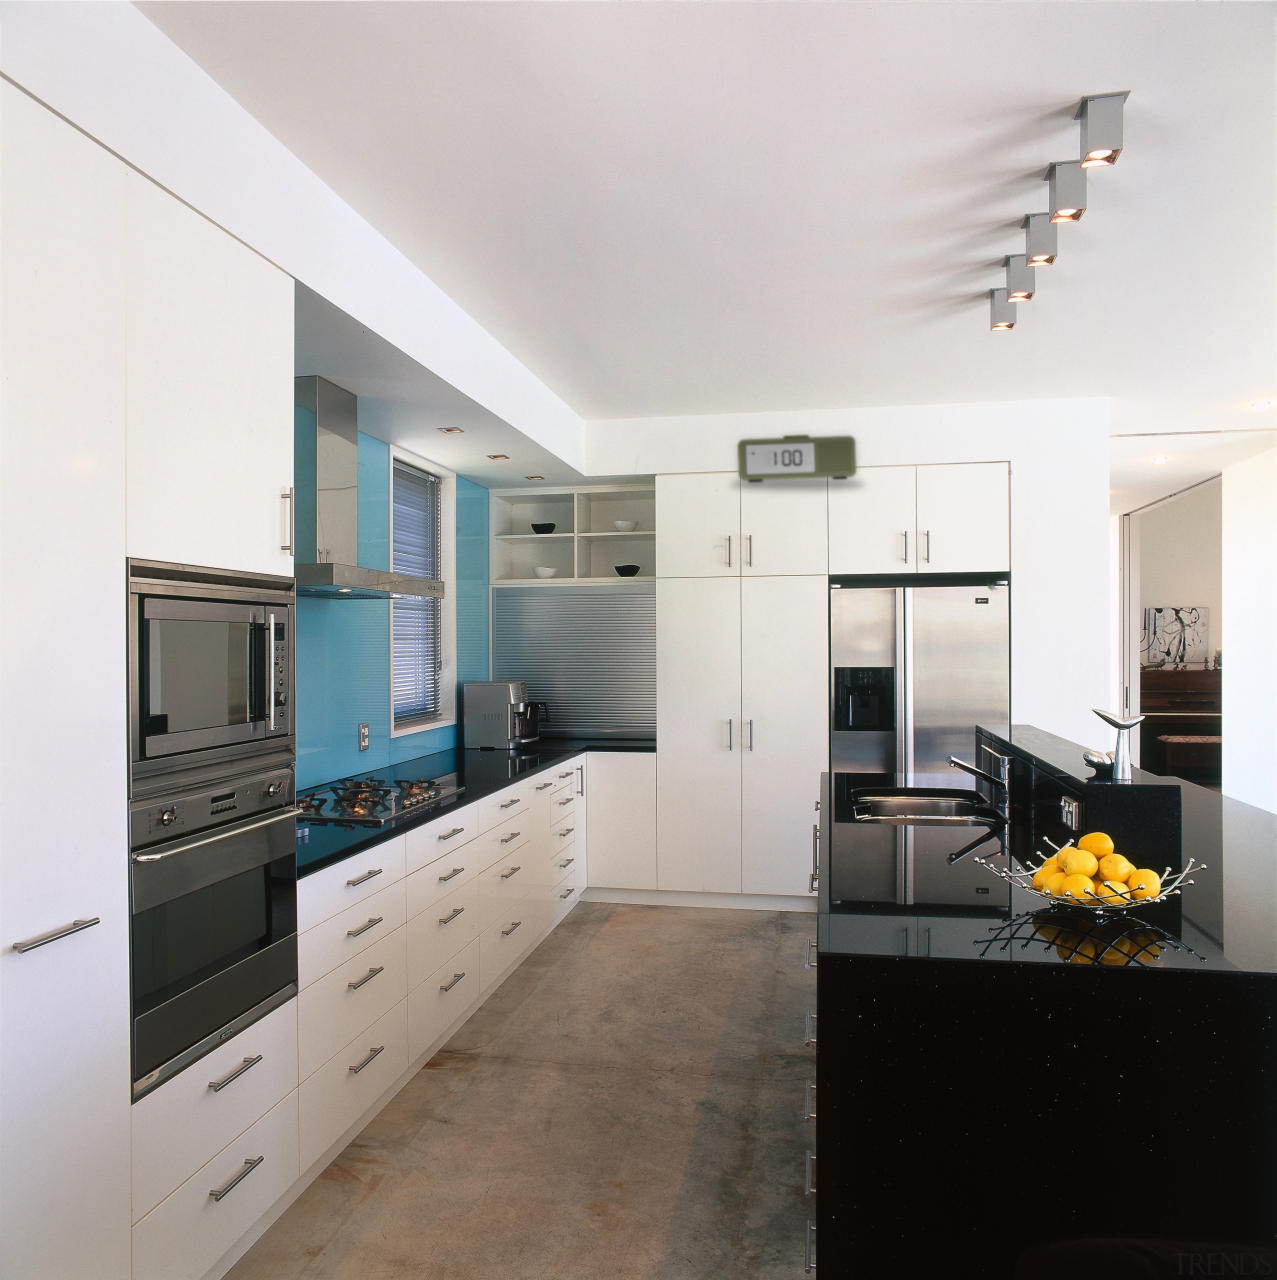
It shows 1:00
